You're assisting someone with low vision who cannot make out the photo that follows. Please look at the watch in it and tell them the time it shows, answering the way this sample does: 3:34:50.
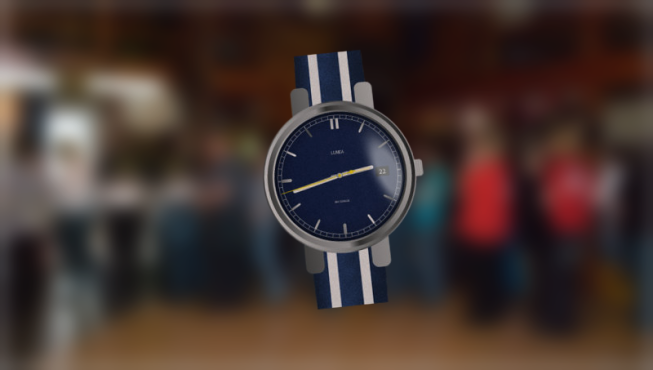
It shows 2:42:43
